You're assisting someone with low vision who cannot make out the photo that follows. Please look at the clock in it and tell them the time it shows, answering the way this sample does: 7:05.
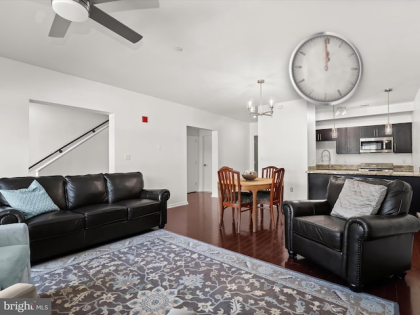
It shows 11:59
